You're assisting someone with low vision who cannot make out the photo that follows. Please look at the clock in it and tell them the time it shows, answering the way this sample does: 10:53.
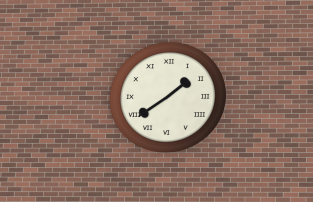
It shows 1:39
